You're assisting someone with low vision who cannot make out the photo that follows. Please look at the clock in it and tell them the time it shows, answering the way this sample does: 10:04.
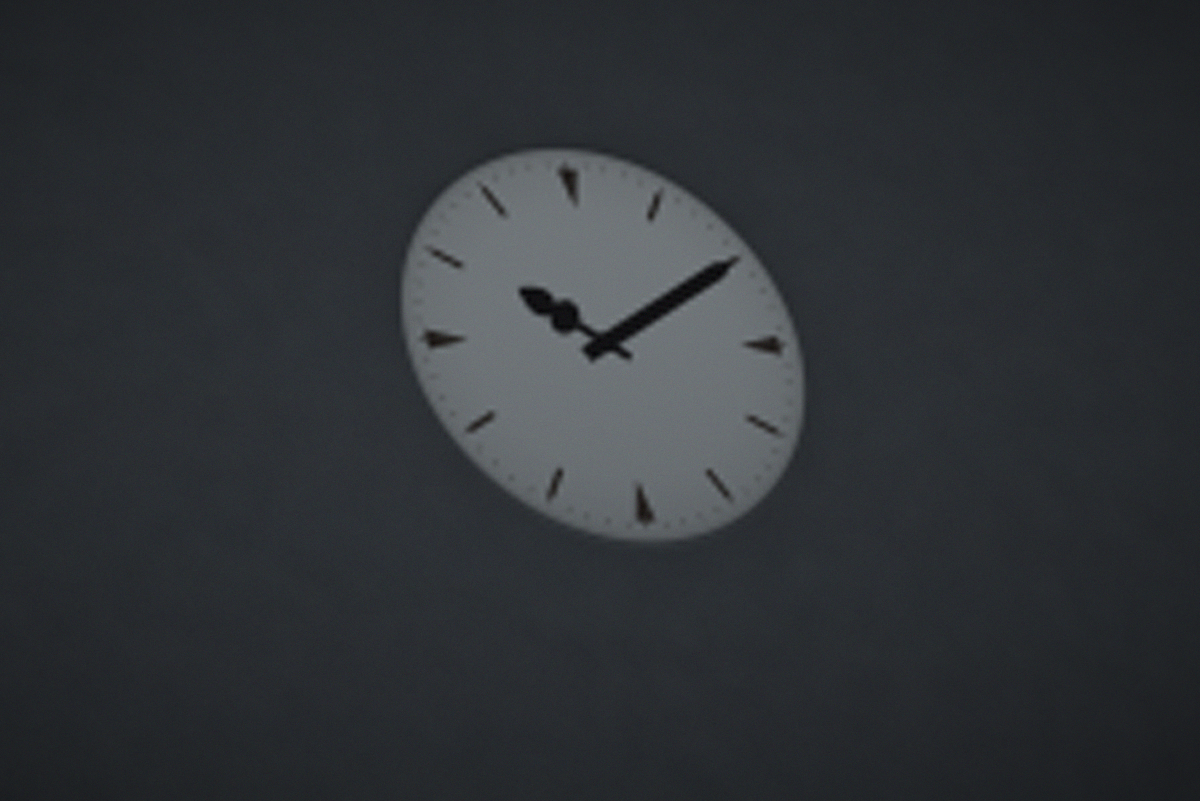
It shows 10:10
